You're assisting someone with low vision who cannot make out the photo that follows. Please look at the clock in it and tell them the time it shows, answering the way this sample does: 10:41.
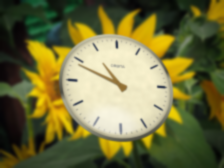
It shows 10:49
